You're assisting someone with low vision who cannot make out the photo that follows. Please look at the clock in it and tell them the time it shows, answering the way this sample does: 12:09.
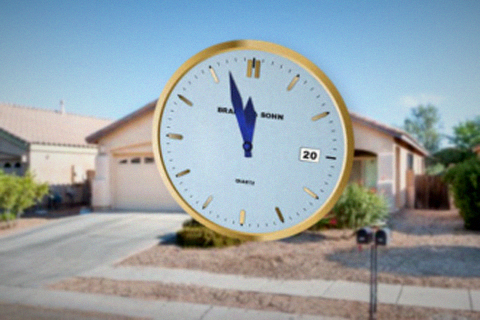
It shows 11:57
